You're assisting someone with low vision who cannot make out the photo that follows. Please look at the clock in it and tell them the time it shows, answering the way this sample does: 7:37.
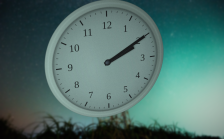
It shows 2:10
